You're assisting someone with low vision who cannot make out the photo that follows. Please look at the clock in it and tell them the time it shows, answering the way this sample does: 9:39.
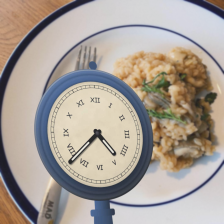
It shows 4:38
